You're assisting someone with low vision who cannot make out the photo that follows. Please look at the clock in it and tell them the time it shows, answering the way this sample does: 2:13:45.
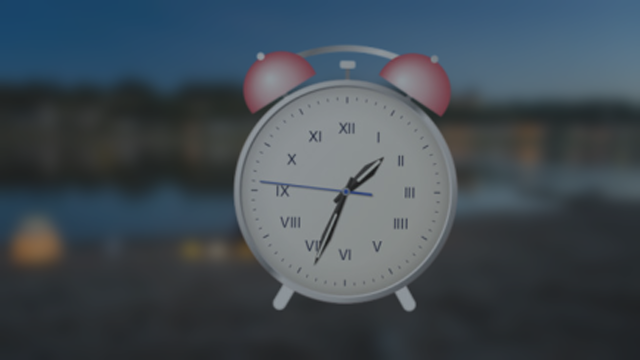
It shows 1:33:46
